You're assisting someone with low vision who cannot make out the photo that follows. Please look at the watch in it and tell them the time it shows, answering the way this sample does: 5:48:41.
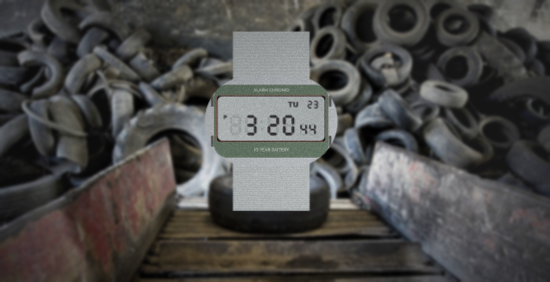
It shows 3:20:44
